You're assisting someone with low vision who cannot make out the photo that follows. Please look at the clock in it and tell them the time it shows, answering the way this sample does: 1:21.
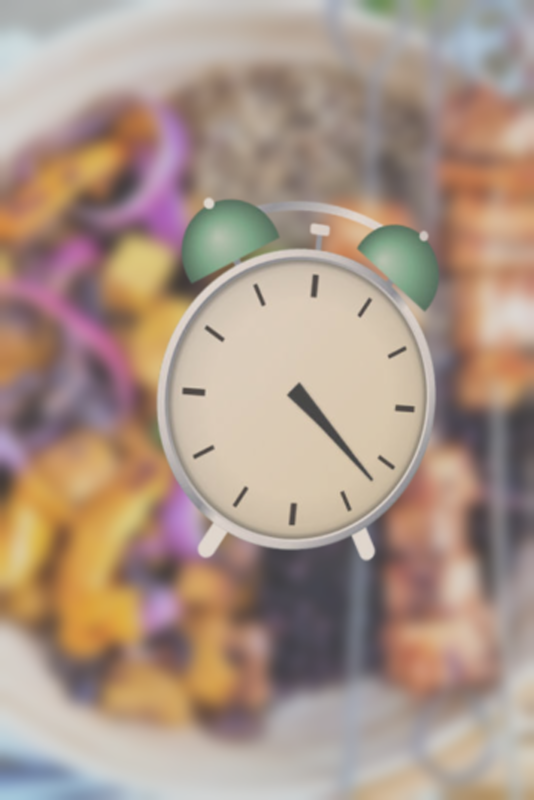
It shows 4:22
